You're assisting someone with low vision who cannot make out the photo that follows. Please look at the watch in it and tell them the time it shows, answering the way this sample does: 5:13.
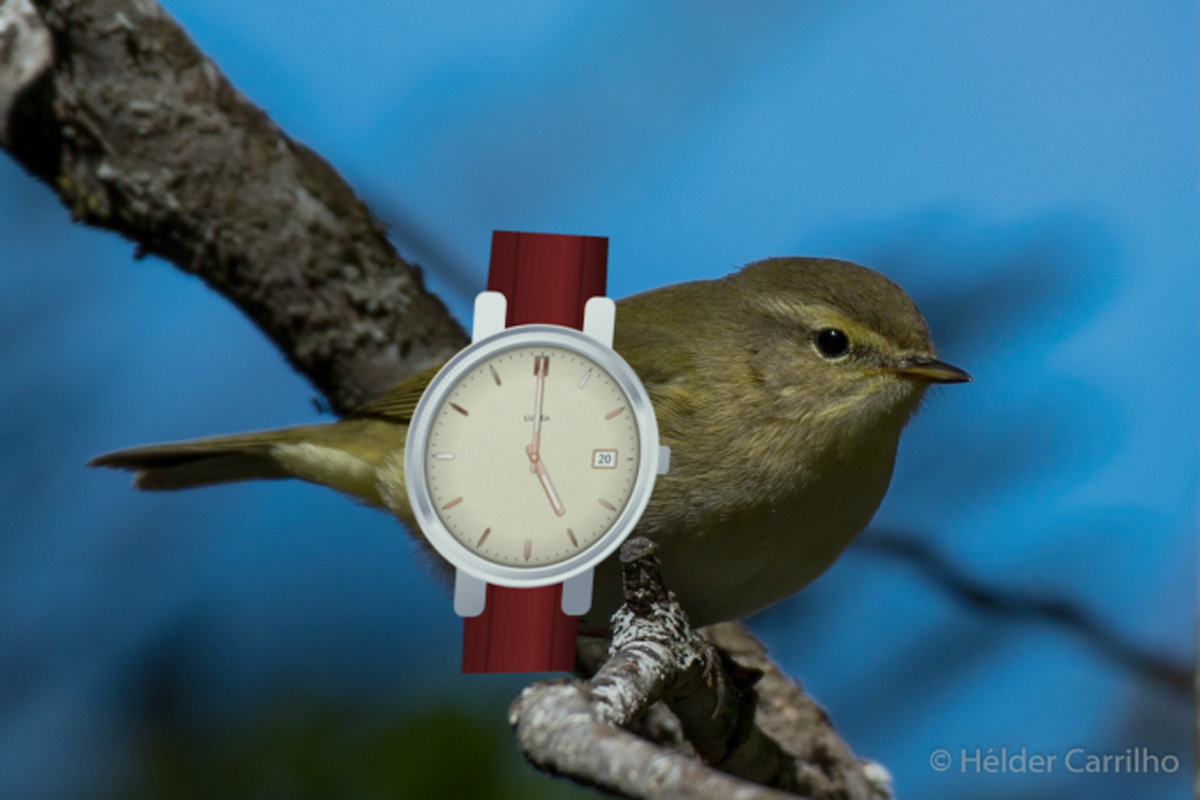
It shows 5:00
